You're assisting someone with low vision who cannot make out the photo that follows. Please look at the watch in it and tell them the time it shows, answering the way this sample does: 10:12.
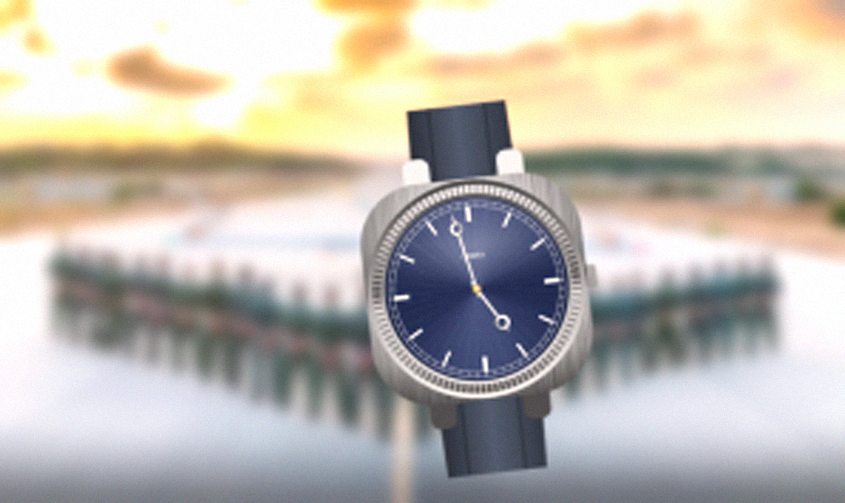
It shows 4:58
